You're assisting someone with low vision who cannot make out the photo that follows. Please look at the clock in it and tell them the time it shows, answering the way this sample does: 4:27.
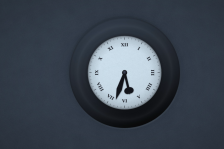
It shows 5:33
